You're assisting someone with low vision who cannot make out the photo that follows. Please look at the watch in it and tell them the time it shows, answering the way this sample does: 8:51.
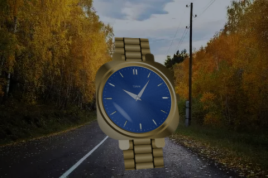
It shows 10:06
